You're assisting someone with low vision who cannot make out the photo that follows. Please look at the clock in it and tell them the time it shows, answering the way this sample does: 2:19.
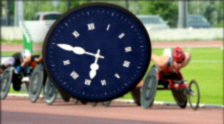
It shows 6:50
